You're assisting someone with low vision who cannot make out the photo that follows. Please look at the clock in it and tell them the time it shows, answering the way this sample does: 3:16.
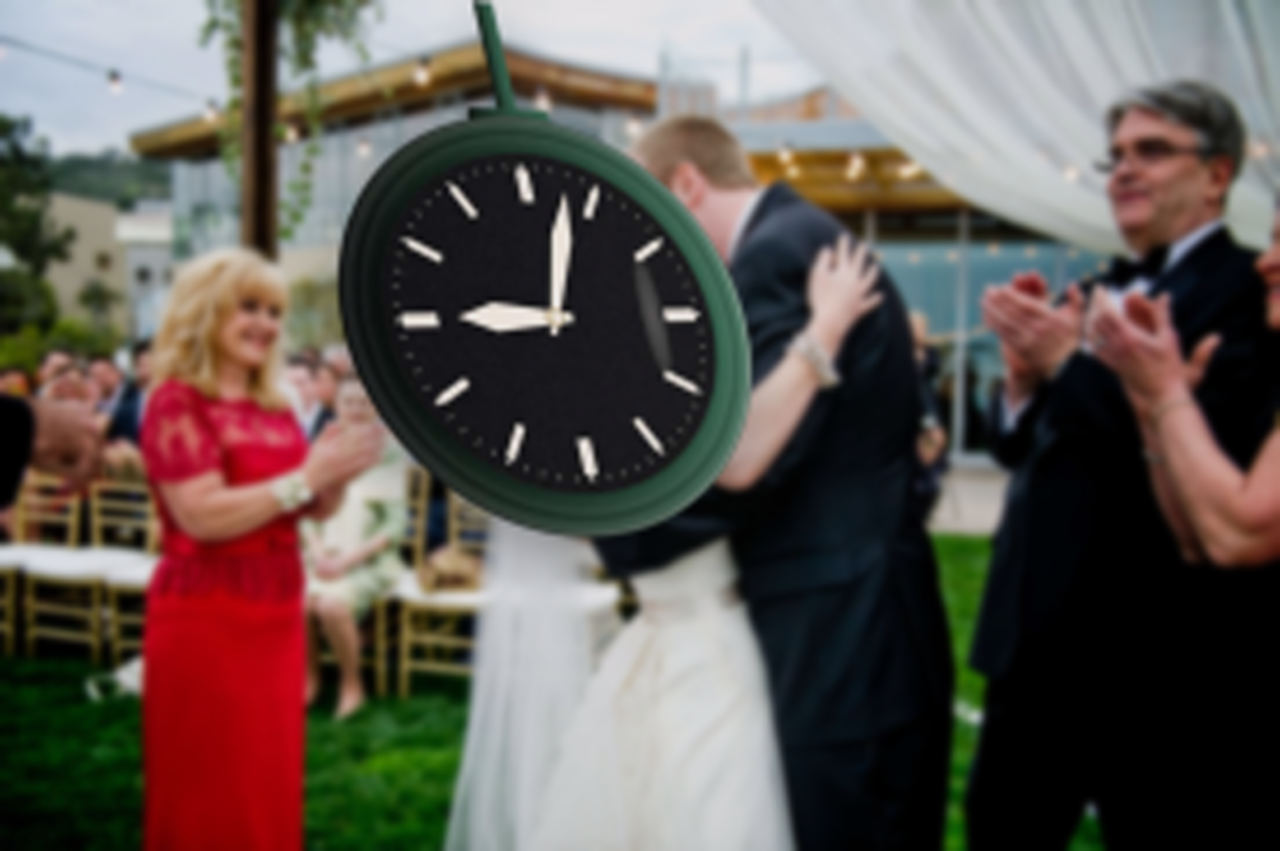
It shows 9:03
